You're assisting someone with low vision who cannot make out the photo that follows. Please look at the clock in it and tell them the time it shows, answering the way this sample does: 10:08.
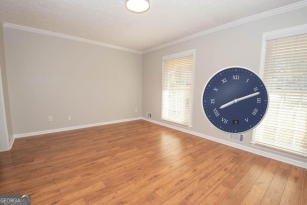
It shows 8:12
